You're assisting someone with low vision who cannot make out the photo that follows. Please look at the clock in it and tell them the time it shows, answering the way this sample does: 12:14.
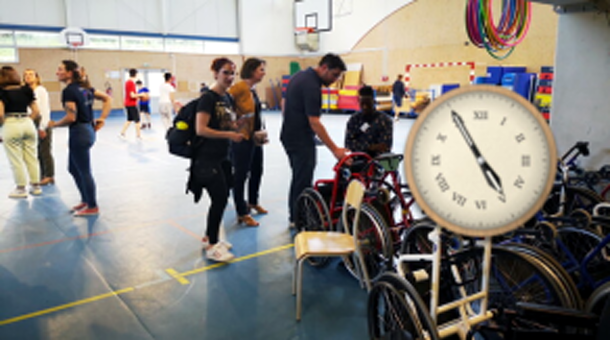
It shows 4:55
